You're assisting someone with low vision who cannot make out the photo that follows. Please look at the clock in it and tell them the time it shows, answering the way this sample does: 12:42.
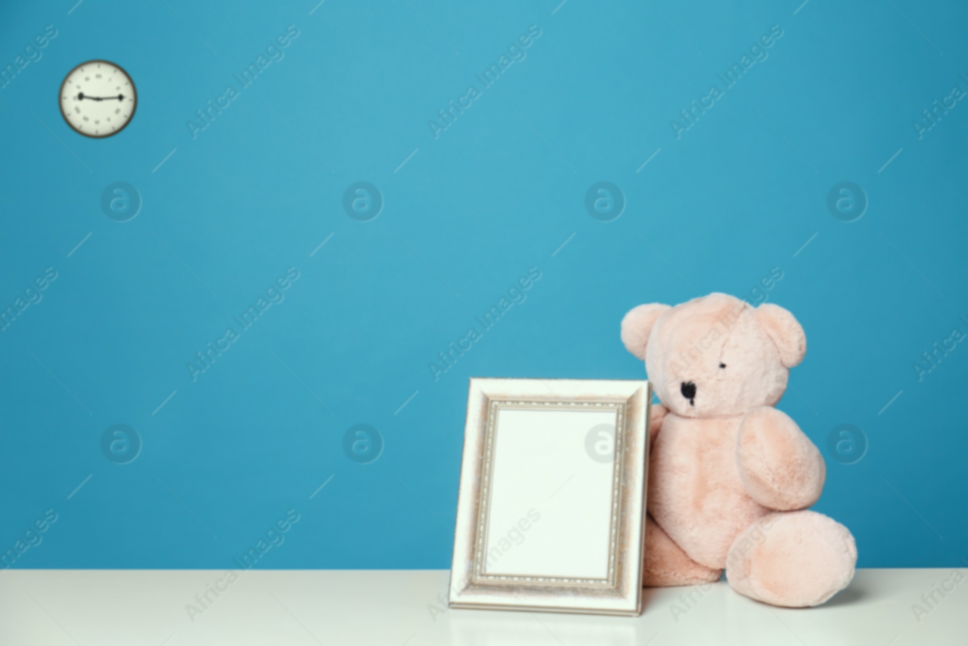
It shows 9:14
